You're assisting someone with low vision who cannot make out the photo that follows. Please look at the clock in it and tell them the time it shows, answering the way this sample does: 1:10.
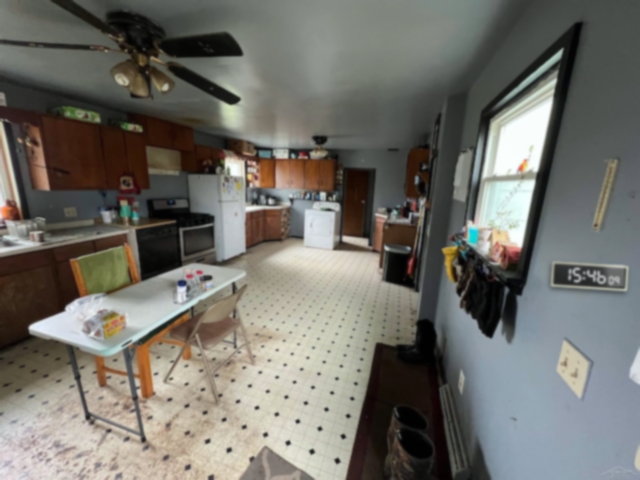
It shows 15:46
